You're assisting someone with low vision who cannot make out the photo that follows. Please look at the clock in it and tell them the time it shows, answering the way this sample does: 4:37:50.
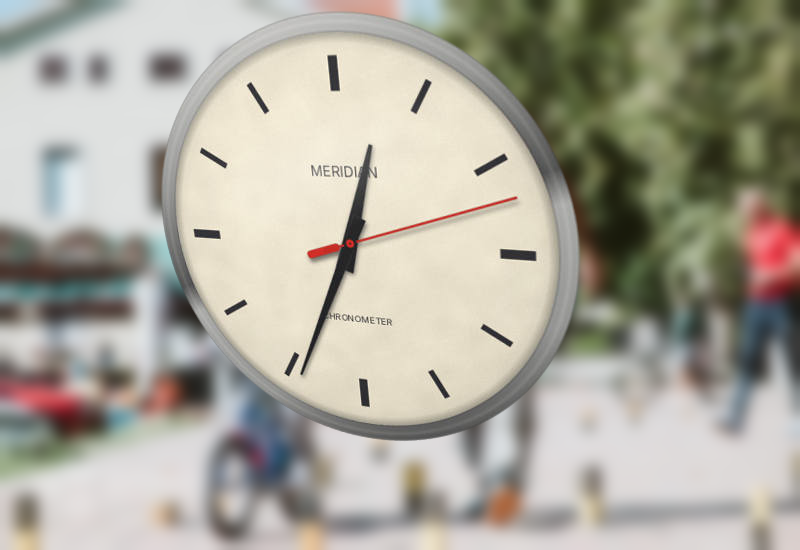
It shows 12:34:12
